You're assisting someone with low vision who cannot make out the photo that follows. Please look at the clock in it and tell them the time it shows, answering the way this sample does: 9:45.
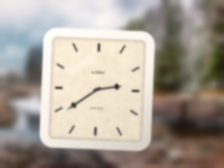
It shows 2:39
